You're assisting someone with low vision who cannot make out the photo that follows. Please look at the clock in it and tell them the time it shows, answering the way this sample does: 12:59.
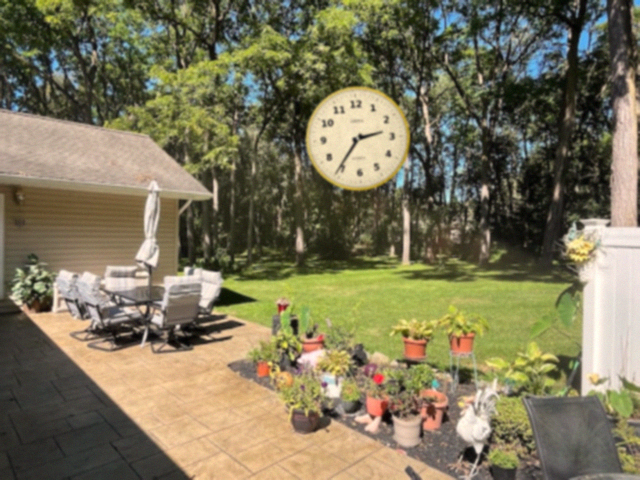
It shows 2:36
